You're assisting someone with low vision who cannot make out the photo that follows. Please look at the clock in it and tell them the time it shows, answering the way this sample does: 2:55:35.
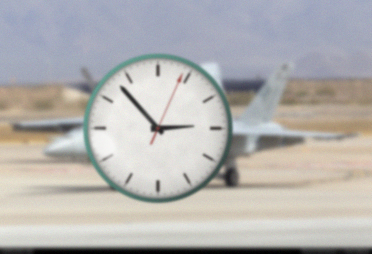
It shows 2:53:04
